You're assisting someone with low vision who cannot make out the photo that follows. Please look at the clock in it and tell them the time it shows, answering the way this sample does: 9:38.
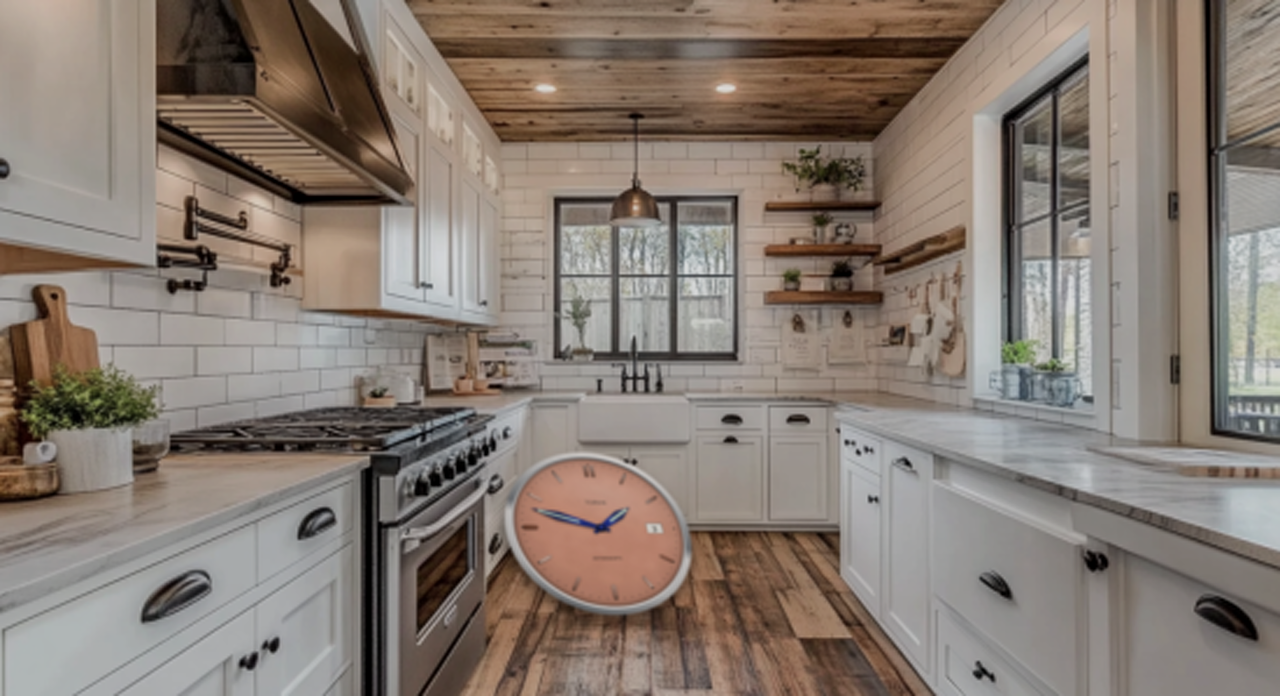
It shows 1:48
